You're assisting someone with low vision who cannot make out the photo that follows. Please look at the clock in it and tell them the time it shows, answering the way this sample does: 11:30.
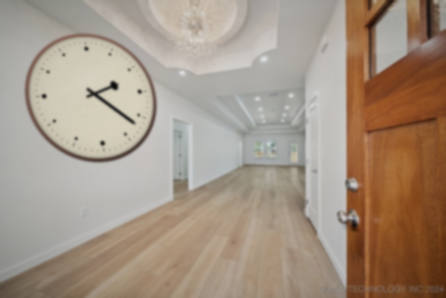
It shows 2:22
